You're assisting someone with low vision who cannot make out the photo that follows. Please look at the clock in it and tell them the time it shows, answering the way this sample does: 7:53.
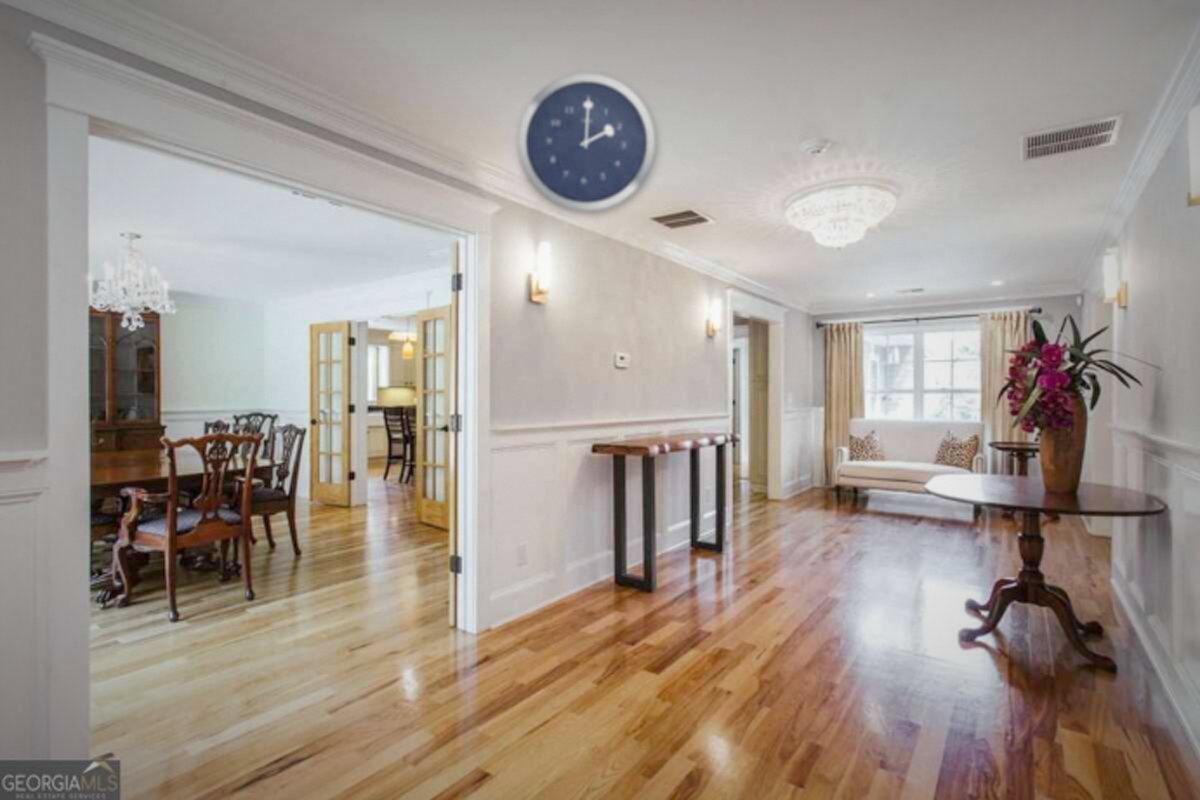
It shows 2:00
